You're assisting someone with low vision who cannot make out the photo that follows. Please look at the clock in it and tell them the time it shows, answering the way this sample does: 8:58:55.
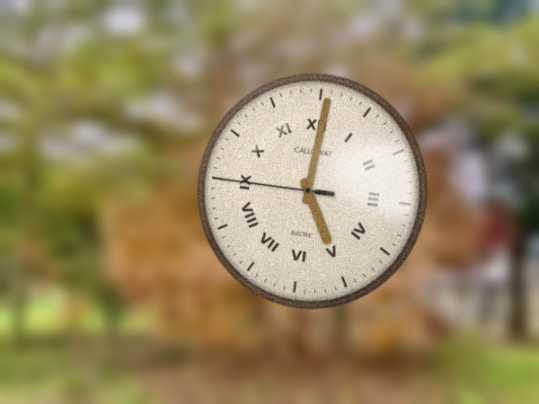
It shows 5:00:45
